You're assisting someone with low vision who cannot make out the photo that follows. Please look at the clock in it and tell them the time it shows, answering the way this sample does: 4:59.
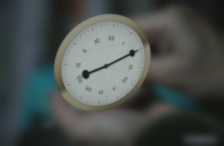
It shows 8:10
